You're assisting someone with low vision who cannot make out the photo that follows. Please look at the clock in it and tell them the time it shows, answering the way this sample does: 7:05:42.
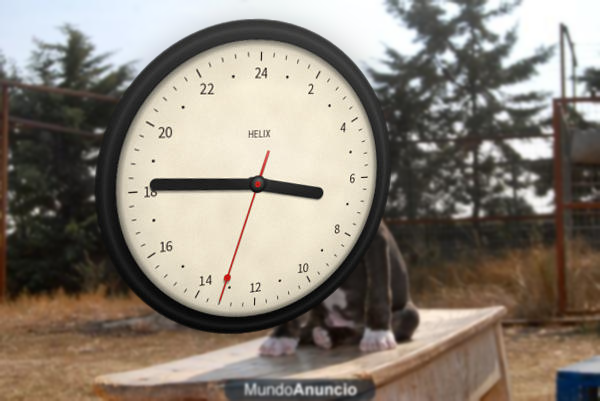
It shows 6:45:33
